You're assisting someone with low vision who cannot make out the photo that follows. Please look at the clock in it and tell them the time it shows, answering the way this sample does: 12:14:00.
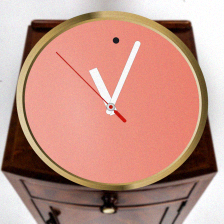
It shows 11:02:52
